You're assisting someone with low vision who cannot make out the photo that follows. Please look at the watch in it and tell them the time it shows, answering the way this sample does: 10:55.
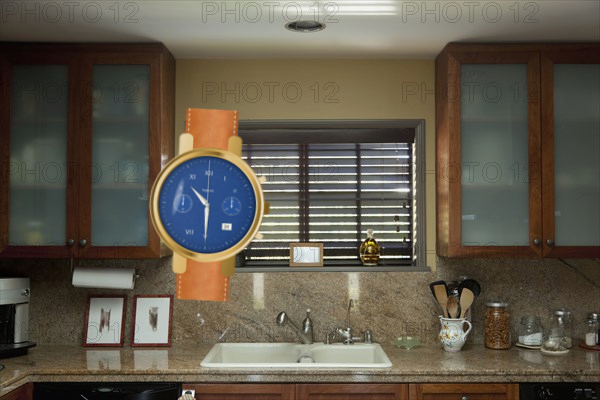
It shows 10:30
